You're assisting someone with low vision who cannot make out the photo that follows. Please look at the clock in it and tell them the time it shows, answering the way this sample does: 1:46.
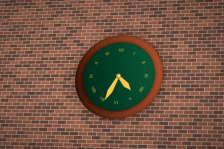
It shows 4:34
